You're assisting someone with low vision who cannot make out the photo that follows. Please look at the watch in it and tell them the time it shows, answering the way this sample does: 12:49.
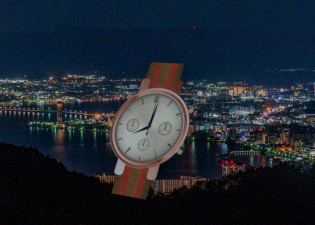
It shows 8:01
